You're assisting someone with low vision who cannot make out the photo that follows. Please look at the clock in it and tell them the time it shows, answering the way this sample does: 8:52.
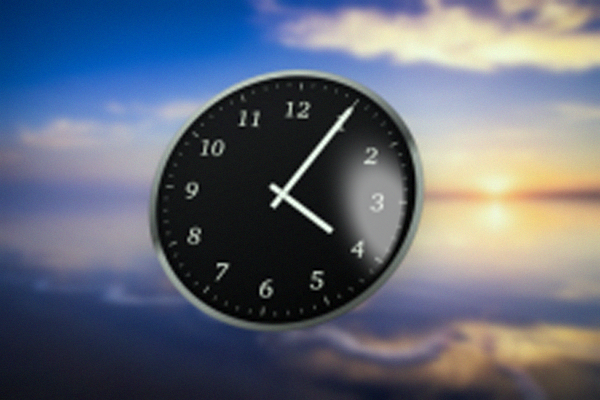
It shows 4:05
